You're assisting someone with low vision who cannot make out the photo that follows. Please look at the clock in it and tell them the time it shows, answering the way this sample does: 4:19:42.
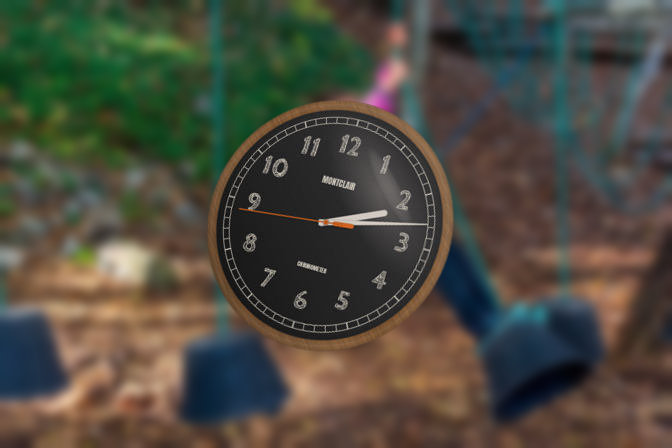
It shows 2:12:44
